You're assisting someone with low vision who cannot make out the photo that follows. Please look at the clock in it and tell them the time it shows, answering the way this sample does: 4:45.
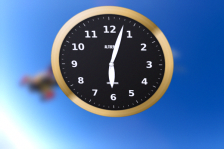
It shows 6:03
